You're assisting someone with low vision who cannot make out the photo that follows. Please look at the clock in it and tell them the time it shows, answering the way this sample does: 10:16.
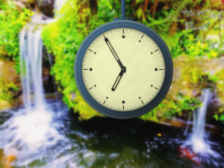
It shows 6:55
